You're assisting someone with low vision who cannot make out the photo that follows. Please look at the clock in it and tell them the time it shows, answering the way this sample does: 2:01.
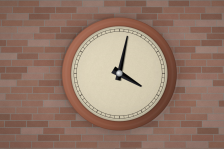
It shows 4:02
